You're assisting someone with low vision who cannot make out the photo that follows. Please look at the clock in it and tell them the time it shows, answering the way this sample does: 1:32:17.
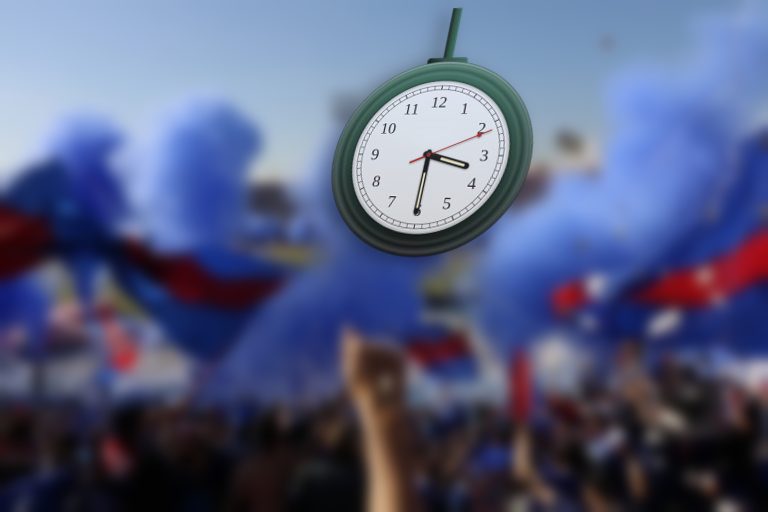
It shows 3:30:11
